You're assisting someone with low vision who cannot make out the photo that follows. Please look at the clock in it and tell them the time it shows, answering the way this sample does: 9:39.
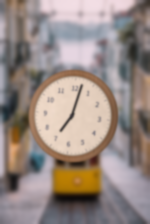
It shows 7:02
